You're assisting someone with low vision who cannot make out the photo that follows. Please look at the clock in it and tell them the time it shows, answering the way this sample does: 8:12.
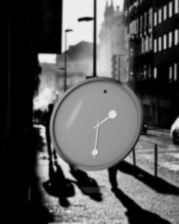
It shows 1:29
